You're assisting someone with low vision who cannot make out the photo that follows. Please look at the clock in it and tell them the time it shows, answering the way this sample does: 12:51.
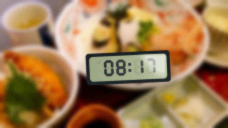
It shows 8:17
